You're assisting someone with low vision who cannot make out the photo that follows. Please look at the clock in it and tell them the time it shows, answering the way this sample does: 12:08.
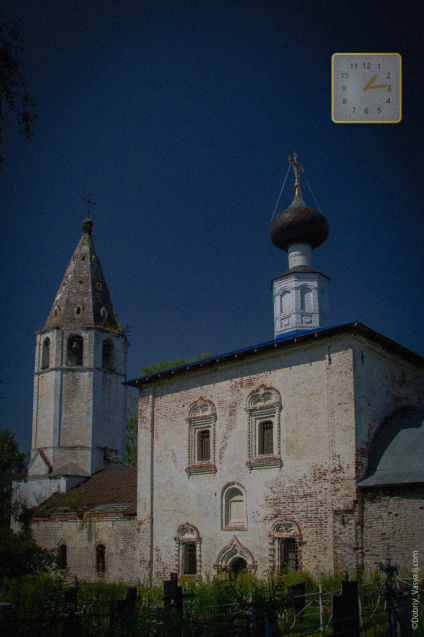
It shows 1:14
